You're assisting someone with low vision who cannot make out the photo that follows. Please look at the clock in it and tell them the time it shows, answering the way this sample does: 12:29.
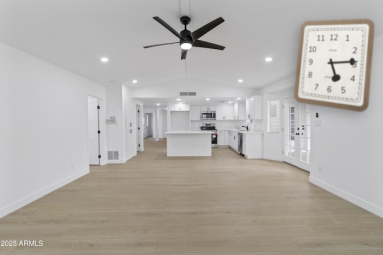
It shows 5:14
